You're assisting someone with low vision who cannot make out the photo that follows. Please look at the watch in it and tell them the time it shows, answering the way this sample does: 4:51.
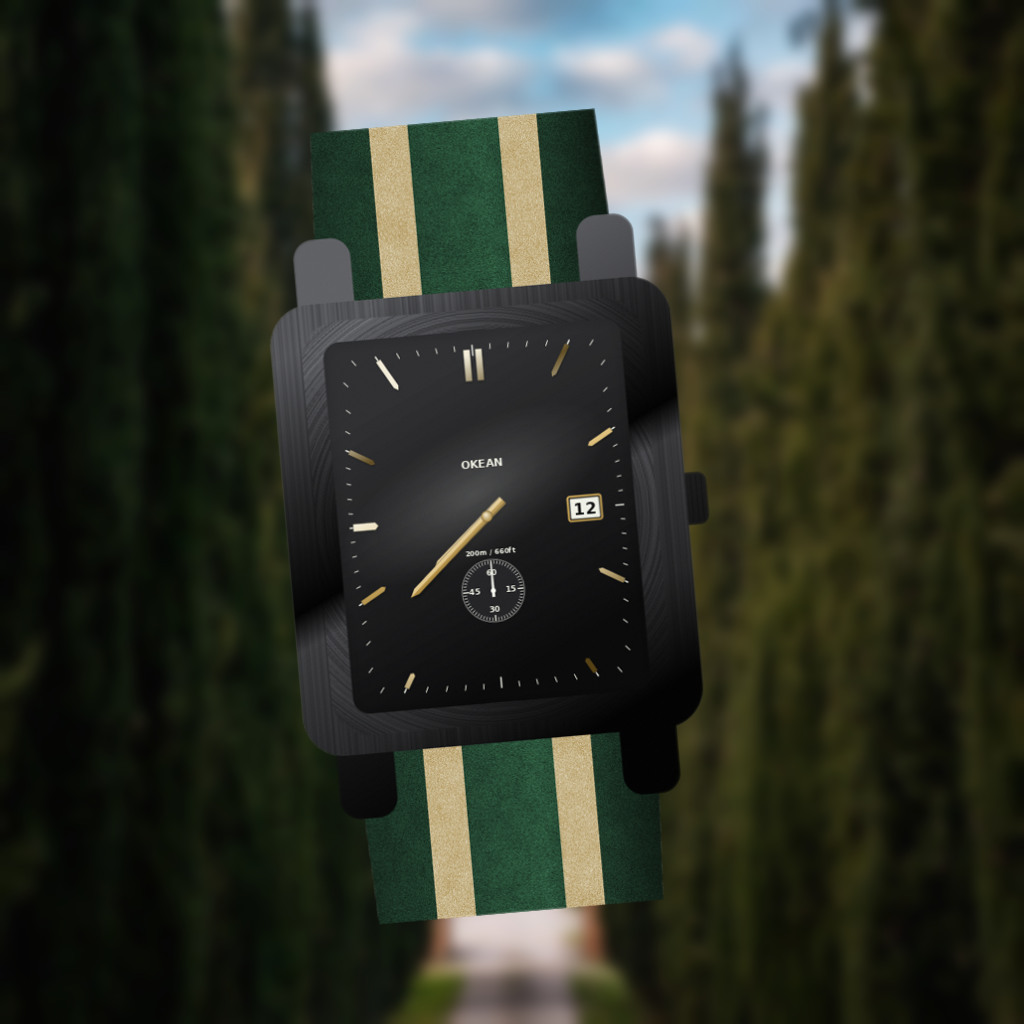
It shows 7:38
